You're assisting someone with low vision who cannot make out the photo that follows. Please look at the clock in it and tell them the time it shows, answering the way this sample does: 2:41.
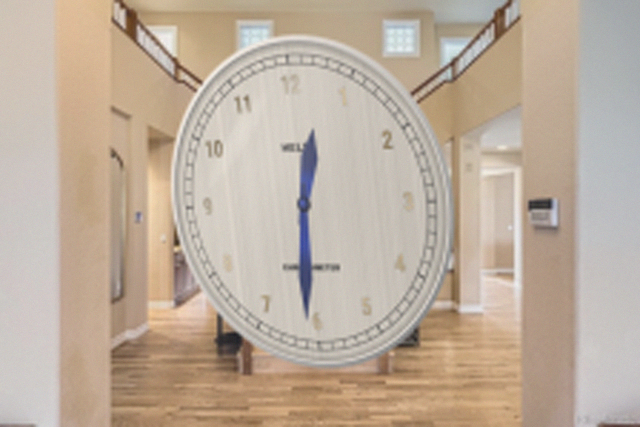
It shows 12:31
